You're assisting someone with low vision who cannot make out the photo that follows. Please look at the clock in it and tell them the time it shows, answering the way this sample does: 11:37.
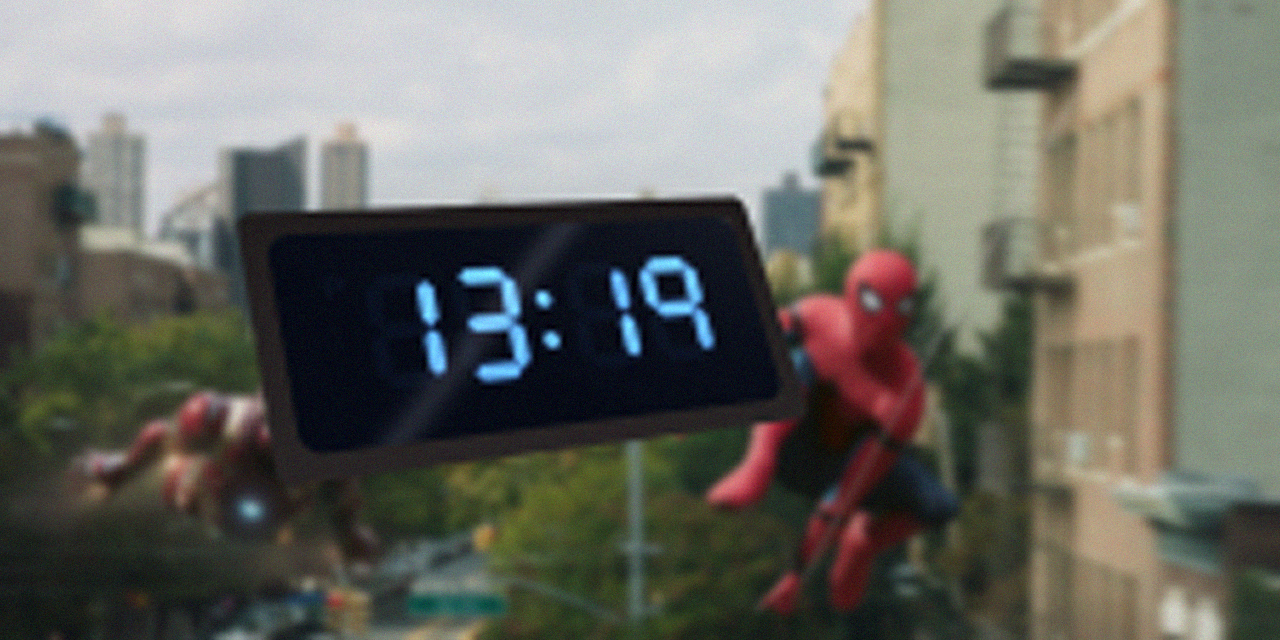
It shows 13:19
